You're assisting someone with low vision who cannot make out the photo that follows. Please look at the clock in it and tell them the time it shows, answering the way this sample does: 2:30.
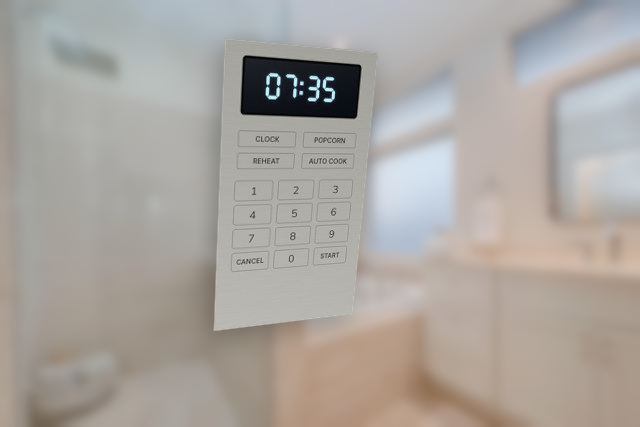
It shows 7:35
